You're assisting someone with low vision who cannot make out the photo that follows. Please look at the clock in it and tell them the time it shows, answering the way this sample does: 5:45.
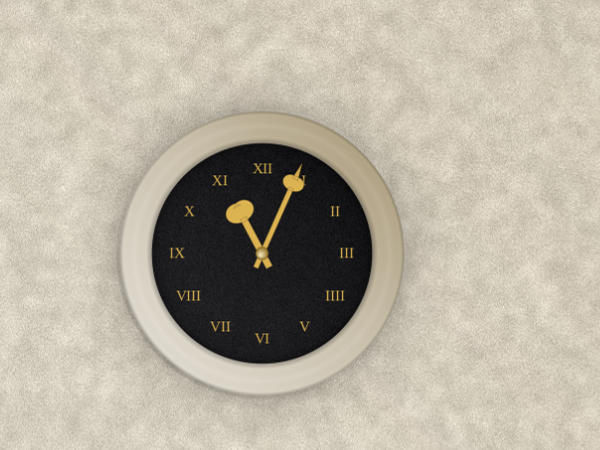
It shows 11:04
